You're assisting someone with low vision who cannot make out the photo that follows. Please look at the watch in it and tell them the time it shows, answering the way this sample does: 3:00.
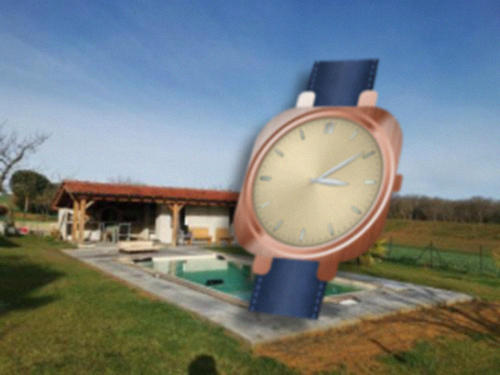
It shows 3:09
